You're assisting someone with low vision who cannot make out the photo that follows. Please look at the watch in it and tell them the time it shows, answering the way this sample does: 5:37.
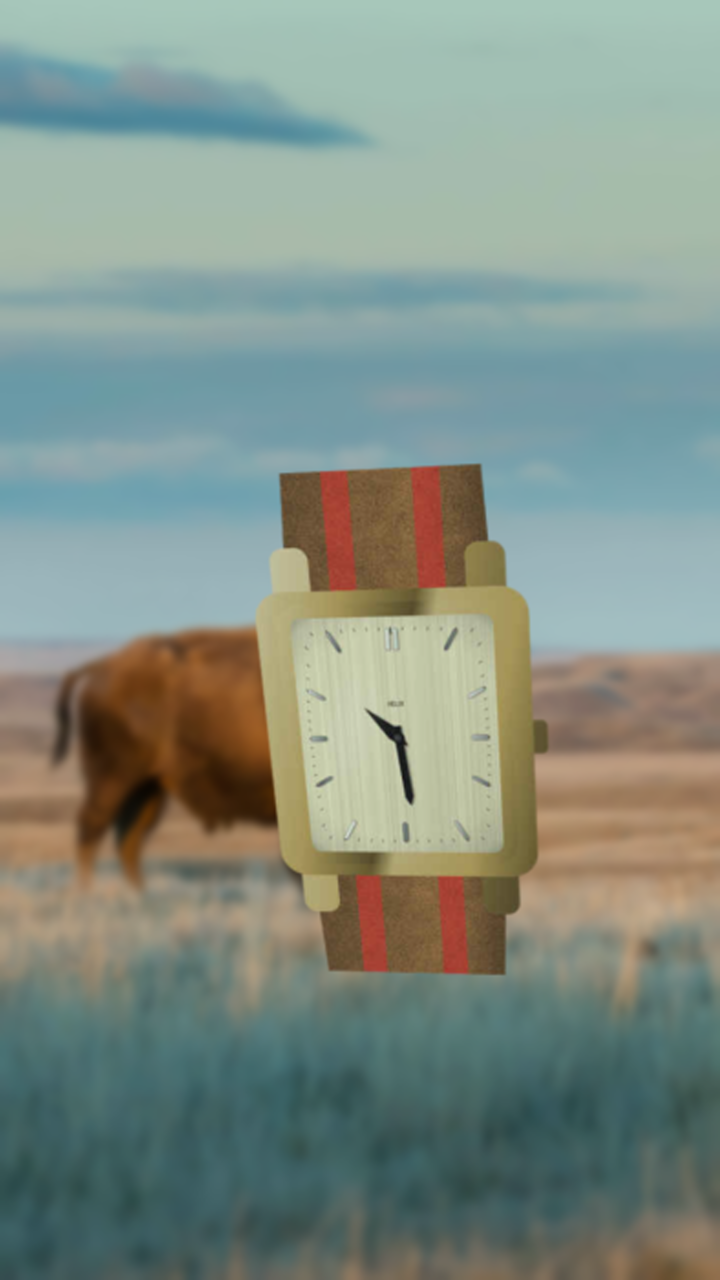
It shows 10:29
